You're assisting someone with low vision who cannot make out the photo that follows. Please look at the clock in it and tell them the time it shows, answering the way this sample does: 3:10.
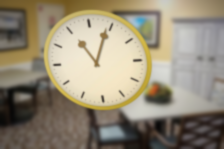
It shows 11:04
